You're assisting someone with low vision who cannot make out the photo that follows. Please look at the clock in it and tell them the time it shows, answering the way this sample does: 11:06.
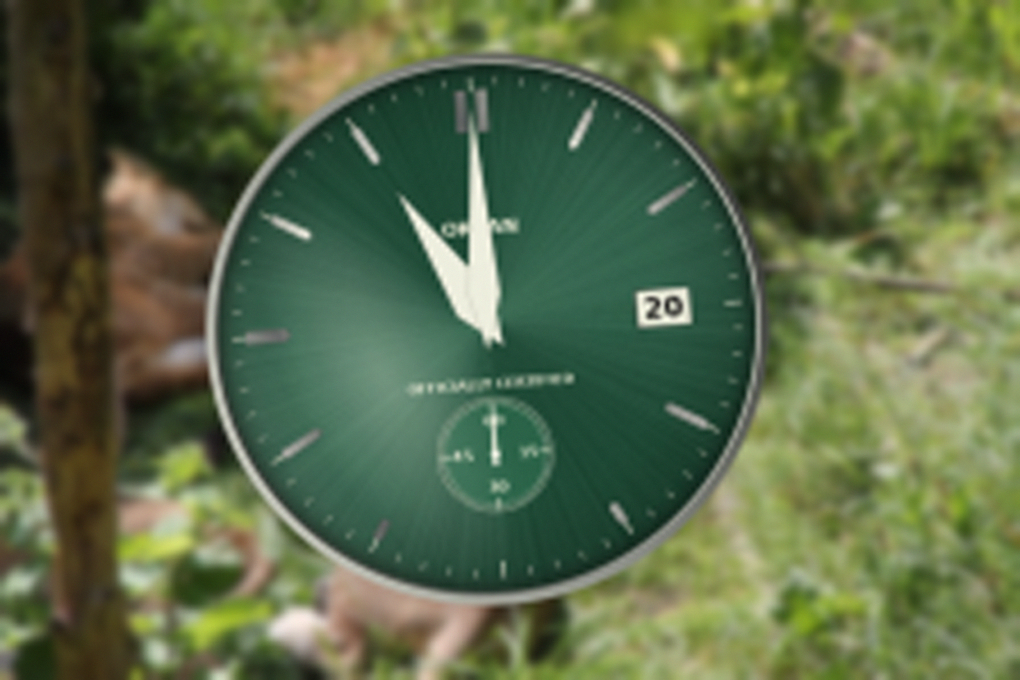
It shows 11:00
